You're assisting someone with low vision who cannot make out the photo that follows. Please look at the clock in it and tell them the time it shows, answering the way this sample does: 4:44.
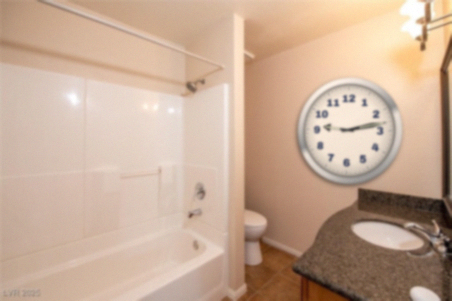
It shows 9:13
